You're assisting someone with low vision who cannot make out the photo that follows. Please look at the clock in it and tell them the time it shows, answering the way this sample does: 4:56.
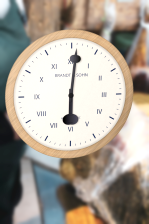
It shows 6:01
